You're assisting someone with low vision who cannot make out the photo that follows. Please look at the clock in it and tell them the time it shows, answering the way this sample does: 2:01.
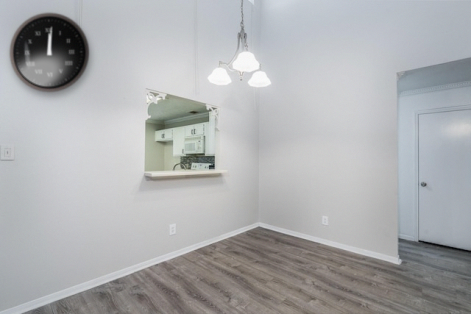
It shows 12:01
